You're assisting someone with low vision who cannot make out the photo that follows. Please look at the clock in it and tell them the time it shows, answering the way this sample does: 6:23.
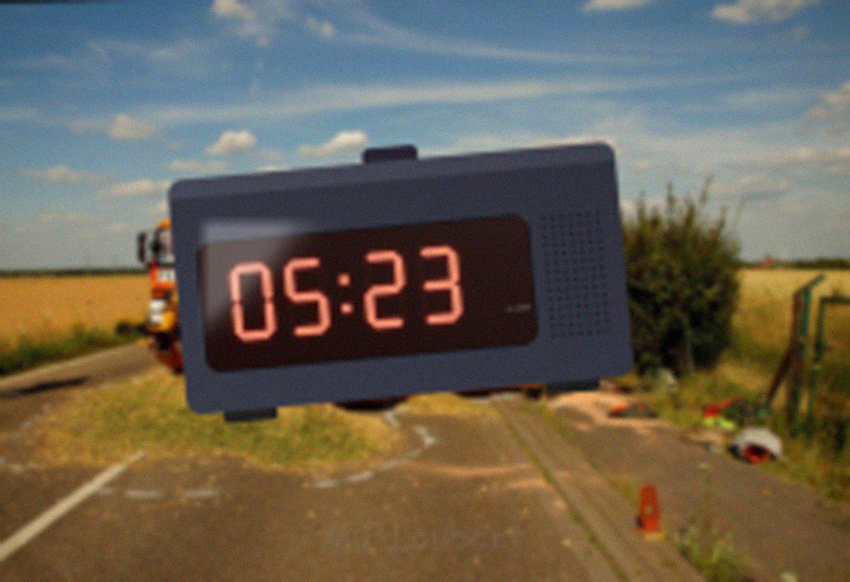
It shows 5:23
